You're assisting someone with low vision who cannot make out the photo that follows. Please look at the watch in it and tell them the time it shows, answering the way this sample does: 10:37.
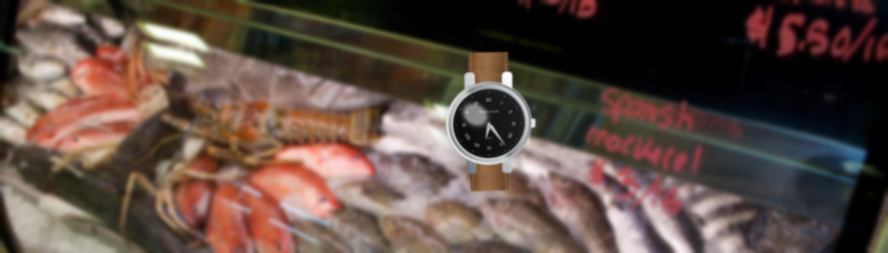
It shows 6:24
